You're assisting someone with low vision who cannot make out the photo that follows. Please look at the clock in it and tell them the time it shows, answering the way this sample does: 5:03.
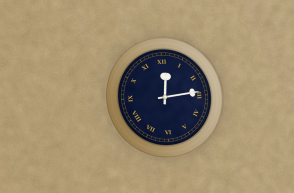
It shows 12:14
